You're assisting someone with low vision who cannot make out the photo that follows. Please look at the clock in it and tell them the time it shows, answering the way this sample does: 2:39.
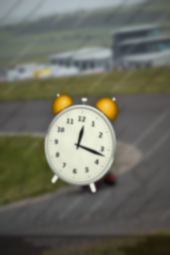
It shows 12:17
